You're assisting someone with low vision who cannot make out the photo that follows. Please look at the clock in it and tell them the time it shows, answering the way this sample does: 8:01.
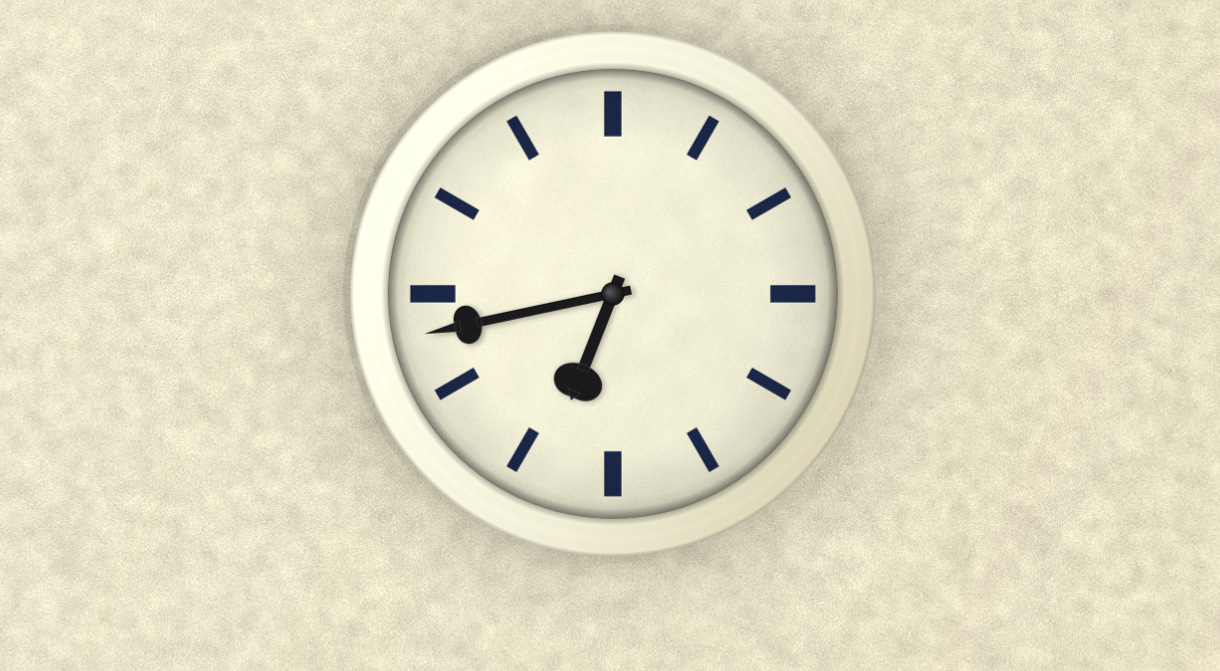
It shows 6:43
